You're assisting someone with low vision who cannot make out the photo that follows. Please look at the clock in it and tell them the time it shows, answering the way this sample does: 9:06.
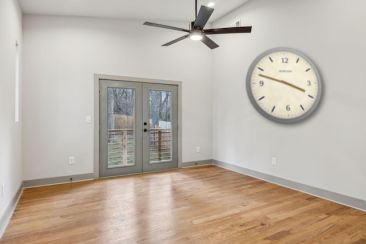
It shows 3:48
